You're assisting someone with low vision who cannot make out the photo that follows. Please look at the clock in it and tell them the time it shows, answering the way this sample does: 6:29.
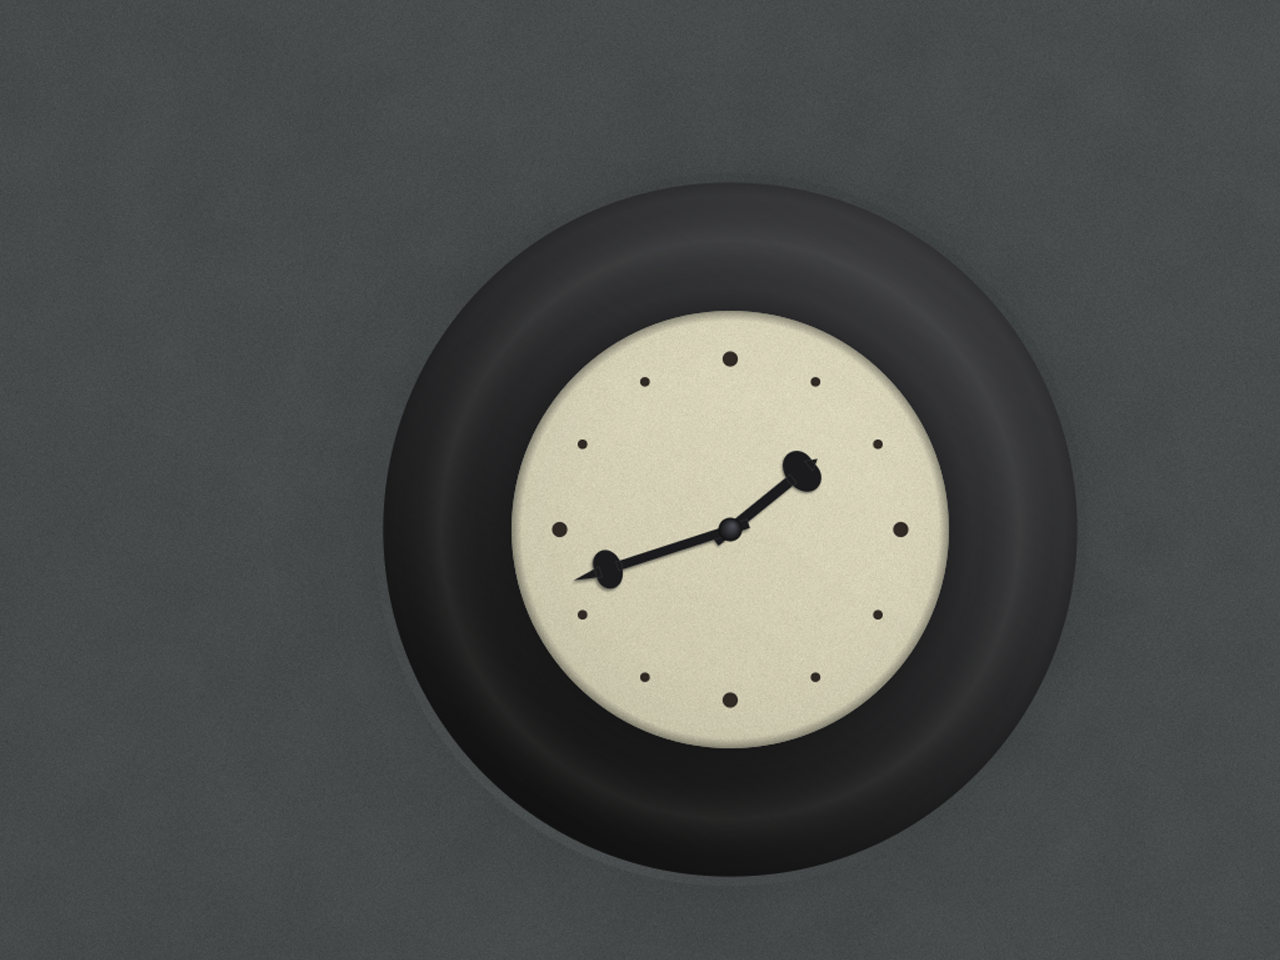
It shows 1:42
